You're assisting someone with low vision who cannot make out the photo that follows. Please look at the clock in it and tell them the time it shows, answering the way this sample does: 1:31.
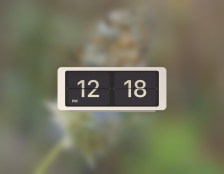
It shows 12:18
